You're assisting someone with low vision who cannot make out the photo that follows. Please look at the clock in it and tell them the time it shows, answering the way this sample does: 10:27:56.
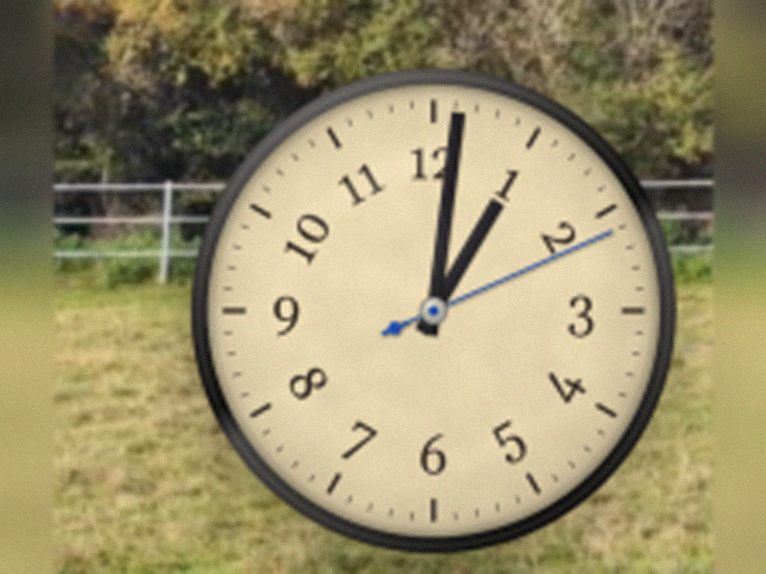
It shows 1:01:11
